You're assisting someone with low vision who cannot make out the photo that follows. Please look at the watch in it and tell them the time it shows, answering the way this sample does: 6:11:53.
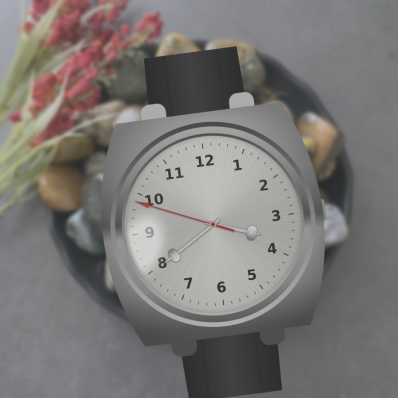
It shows 3:39:49
